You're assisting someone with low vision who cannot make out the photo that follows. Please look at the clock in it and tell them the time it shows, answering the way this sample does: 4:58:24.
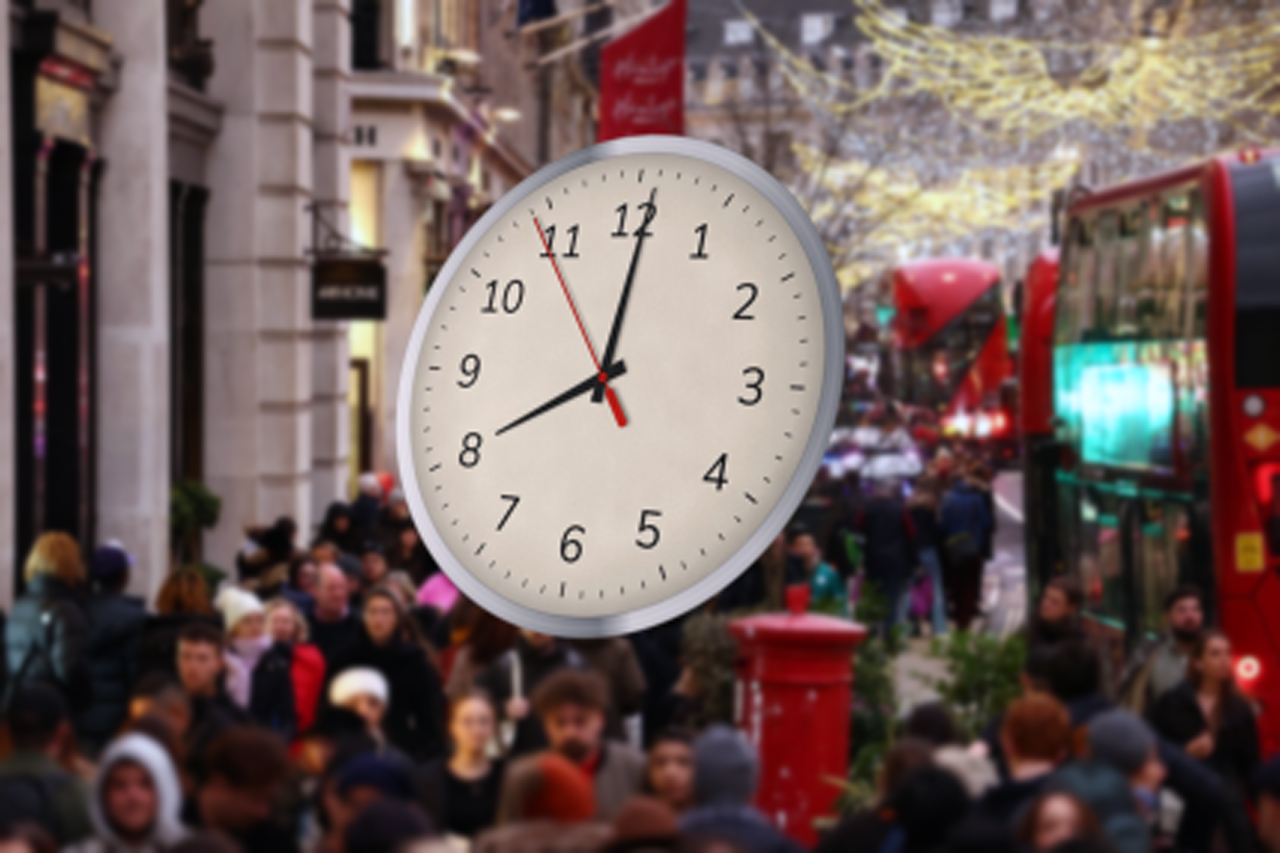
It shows 8:00:54
